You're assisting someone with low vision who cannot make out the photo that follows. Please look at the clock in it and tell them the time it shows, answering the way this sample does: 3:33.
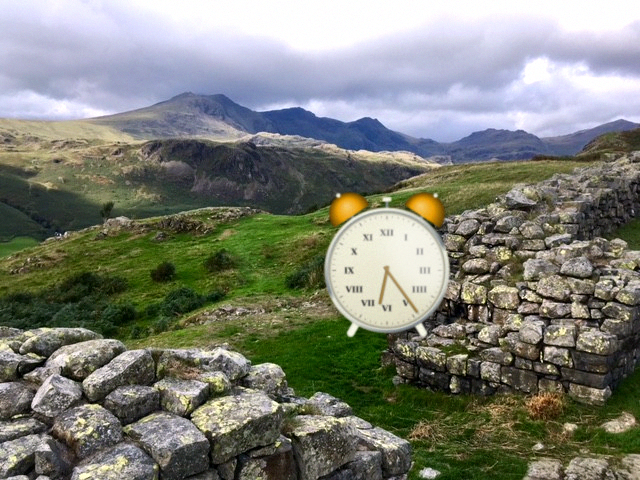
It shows 6:24
